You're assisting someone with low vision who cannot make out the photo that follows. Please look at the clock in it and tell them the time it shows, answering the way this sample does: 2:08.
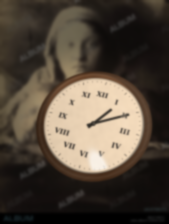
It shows 1:10
